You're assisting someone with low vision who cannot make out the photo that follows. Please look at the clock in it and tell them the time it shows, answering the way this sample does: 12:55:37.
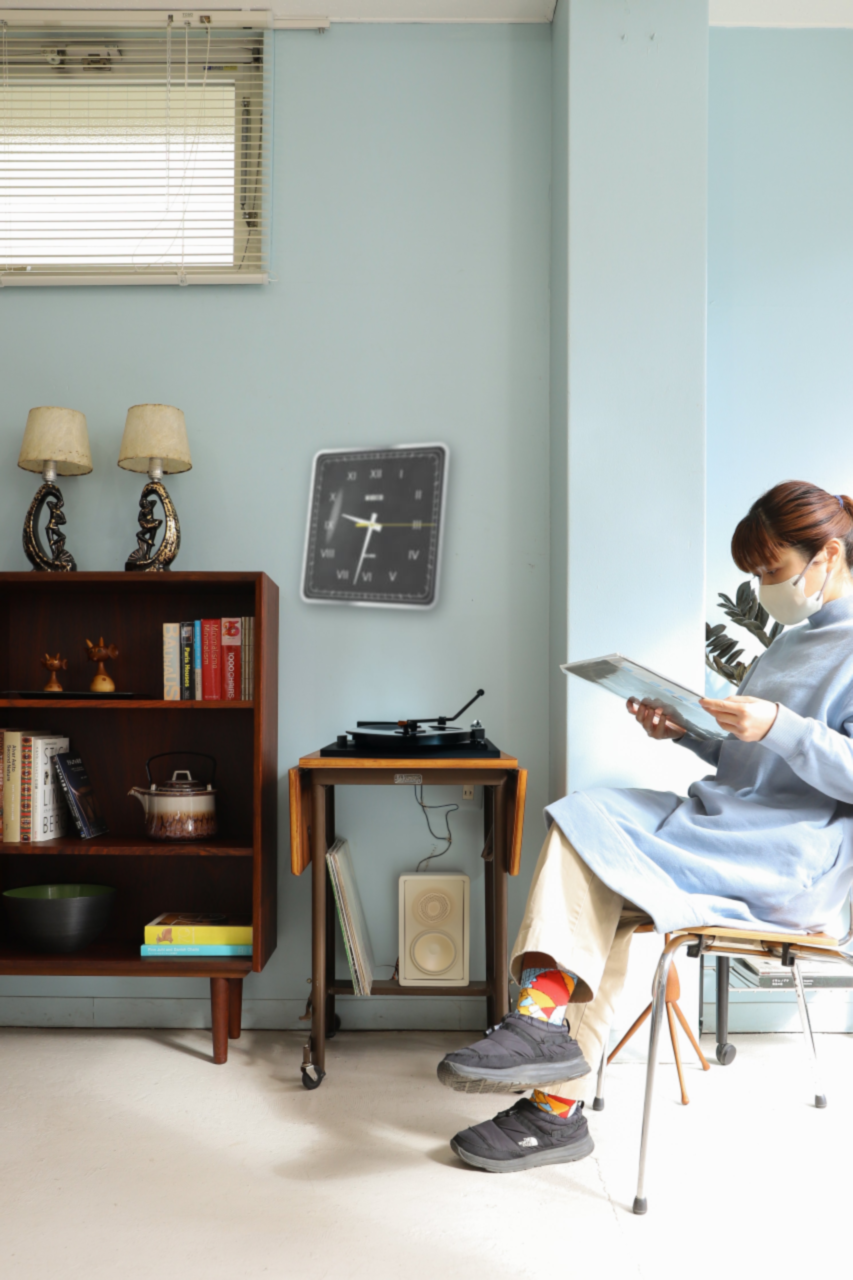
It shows 9:32:15
